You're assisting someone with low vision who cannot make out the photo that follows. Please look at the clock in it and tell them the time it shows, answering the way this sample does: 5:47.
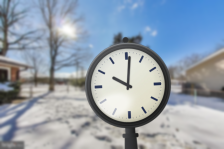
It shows 10:01
